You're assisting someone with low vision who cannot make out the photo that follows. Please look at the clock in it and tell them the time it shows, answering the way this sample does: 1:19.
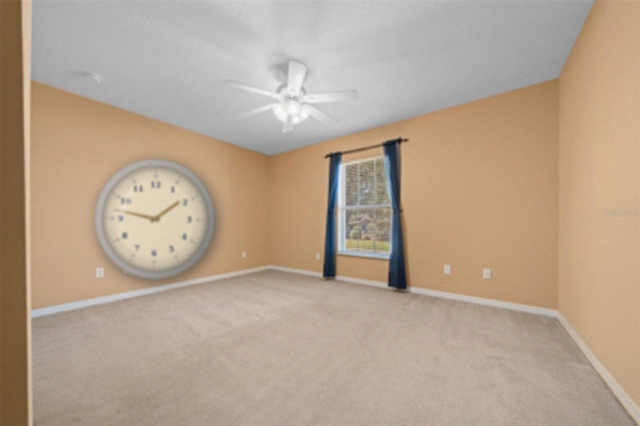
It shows 1:47
